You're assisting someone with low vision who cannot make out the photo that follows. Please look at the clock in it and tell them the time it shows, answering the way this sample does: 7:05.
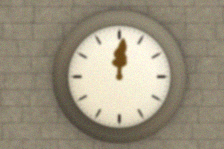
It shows 12:01
